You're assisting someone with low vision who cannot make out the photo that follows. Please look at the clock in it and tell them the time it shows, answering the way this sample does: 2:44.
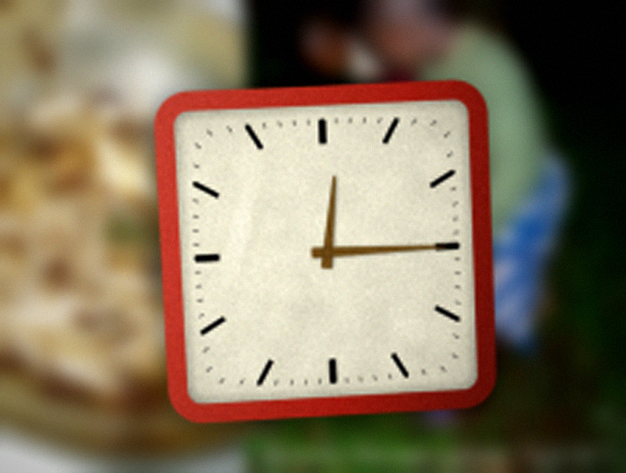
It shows 12:15
